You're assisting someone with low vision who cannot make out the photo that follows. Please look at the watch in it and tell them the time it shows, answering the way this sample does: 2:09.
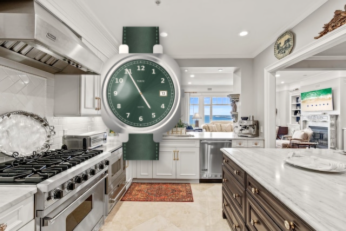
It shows 4:55
